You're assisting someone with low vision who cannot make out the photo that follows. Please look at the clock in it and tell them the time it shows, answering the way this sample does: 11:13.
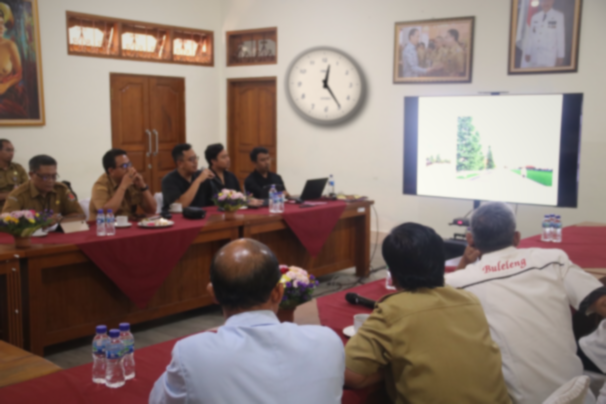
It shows 12:25
